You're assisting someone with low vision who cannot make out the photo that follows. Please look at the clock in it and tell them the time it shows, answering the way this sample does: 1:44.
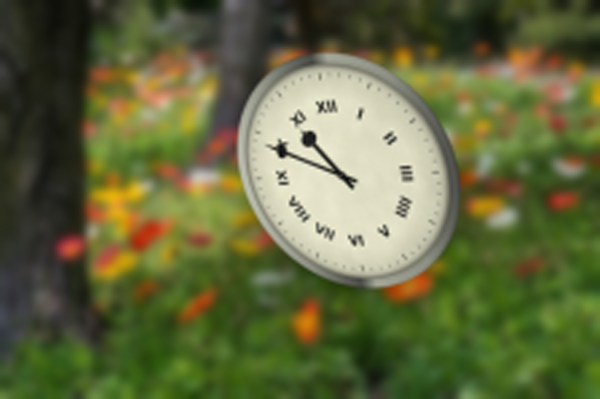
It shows 10:49
